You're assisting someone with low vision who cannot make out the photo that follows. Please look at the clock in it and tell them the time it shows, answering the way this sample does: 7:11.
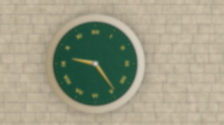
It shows 9:24
